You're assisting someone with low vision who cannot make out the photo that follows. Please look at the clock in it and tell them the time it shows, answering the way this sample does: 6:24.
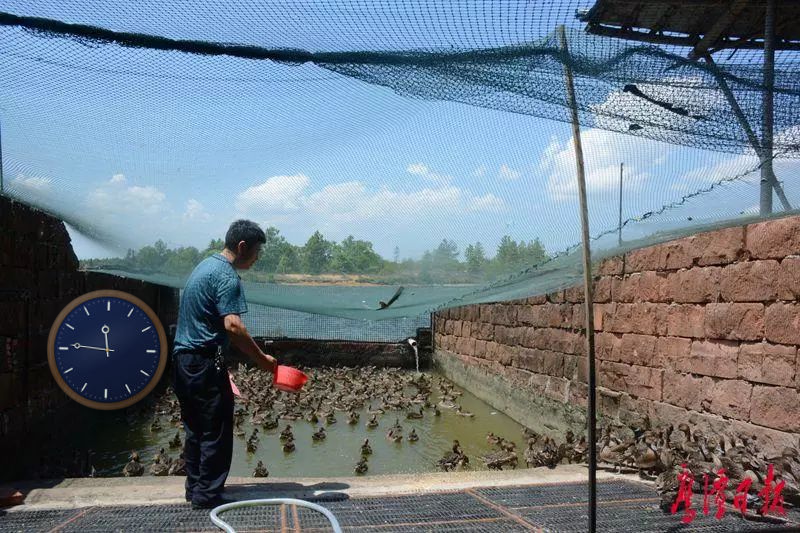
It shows 11:46
